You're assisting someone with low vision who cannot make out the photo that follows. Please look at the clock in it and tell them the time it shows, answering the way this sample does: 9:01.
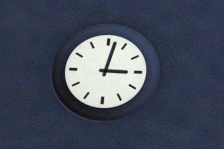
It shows 3:02
